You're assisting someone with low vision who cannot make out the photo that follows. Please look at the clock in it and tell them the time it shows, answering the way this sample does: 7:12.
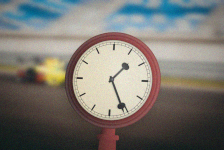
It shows 1:26
